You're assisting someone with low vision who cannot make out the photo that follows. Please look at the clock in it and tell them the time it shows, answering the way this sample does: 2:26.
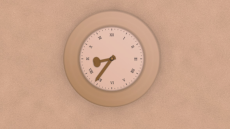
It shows 8:36
